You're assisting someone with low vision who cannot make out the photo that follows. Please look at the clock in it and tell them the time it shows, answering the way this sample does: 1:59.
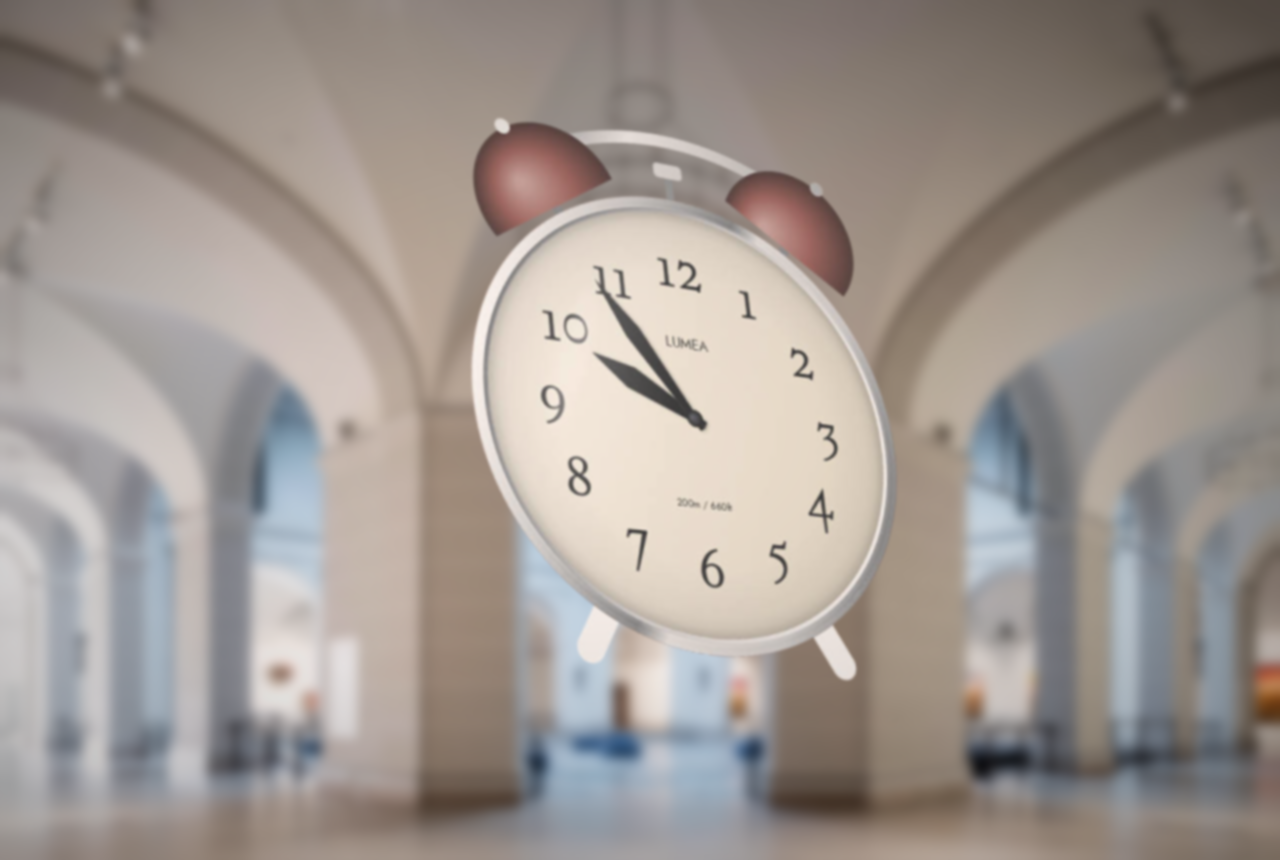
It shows 9:54
